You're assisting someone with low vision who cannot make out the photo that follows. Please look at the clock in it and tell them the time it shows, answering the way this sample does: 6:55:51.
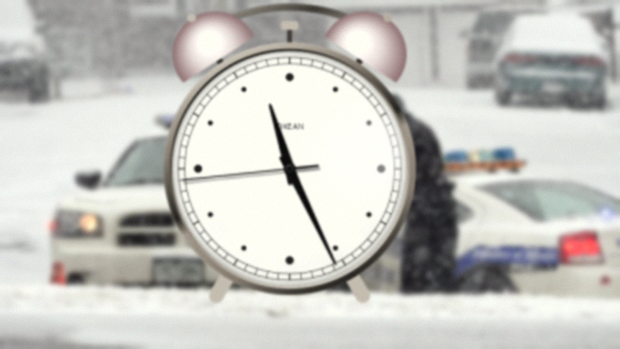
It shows 11:25:44
